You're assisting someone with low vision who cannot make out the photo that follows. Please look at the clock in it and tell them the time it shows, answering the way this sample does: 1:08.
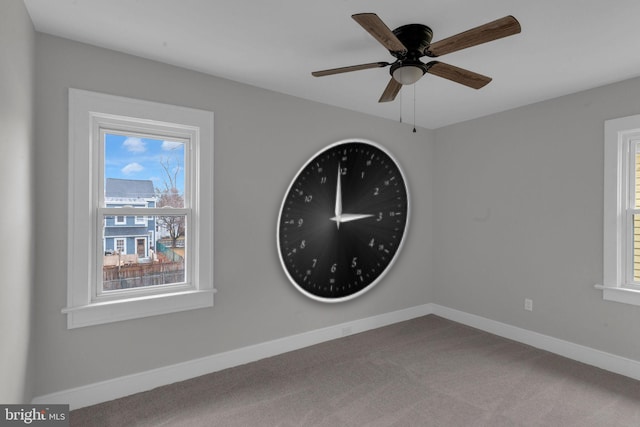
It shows 2:59
